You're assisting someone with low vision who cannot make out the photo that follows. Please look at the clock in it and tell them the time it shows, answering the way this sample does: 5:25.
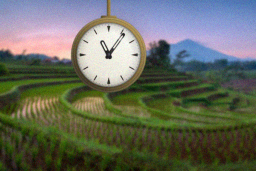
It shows 11:06
